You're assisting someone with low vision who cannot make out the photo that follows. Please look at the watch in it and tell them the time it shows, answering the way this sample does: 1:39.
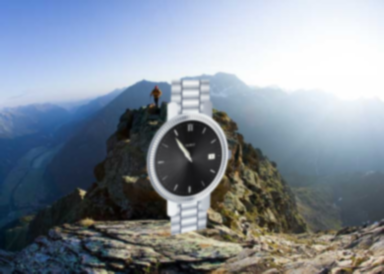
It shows 10:54
